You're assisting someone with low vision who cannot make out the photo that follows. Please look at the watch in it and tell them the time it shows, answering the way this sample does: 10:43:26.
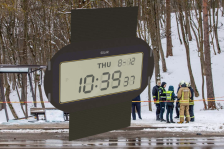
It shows 10:39:37
